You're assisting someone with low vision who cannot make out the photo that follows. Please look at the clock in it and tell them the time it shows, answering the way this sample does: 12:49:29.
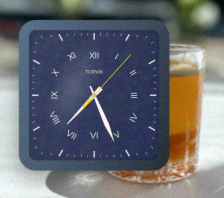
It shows 7:26:07
